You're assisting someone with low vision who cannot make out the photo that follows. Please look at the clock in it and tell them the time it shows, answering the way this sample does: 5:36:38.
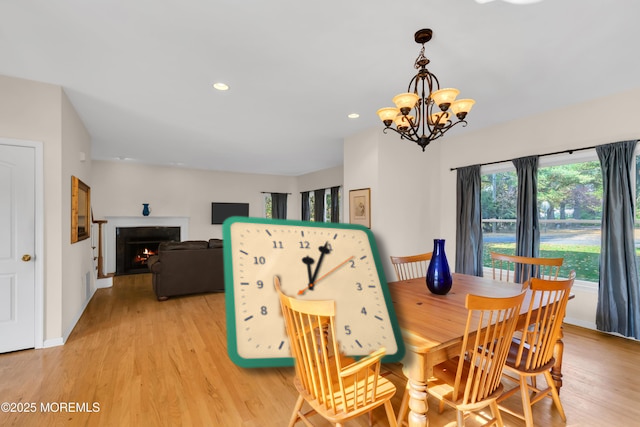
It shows 12:04:09
